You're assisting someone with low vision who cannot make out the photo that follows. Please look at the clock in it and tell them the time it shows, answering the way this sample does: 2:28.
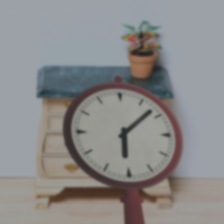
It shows 6:08
